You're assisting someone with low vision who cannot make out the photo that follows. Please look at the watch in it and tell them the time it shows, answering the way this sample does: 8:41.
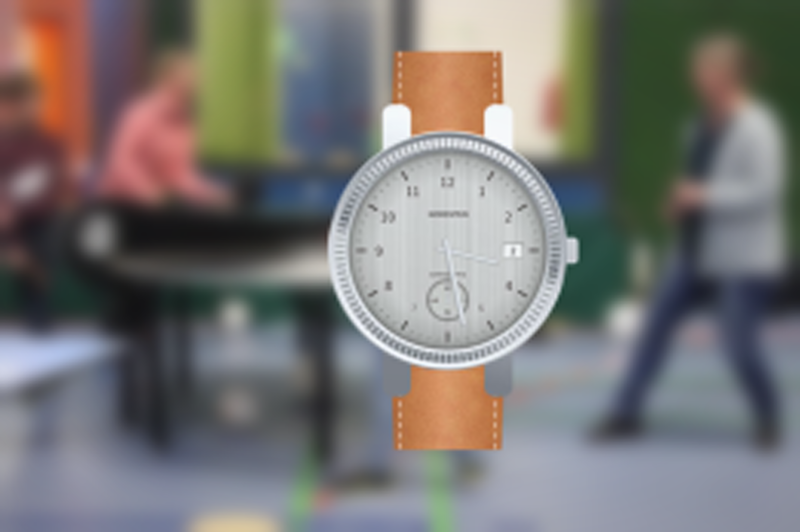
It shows 3:28
